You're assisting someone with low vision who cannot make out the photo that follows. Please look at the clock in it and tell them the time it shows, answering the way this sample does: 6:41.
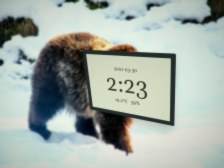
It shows 2:23
